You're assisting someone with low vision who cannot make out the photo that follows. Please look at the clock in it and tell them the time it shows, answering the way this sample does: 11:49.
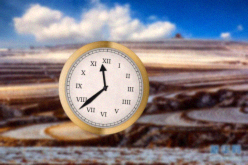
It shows 11:38
